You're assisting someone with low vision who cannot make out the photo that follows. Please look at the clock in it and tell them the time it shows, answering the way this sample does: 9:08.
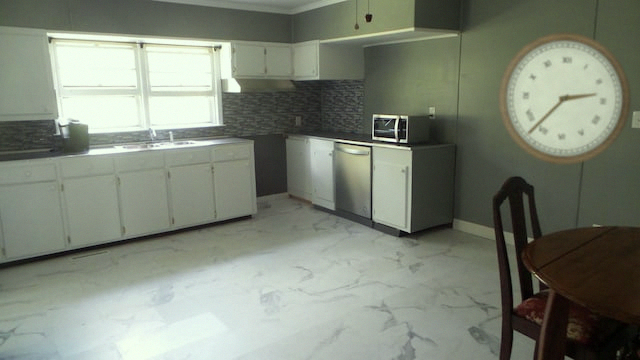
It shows 2:37
